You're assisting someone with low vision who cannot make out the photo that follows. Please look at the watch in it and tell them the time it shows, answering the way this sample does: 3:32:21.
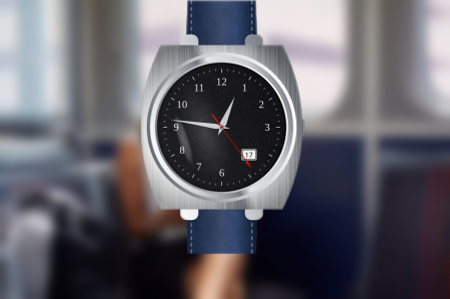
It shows 12:46:24
